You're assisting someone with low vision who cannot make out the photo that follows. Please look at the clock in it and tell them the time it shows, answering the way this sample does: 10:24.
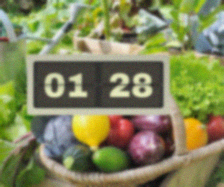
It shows 1:28
